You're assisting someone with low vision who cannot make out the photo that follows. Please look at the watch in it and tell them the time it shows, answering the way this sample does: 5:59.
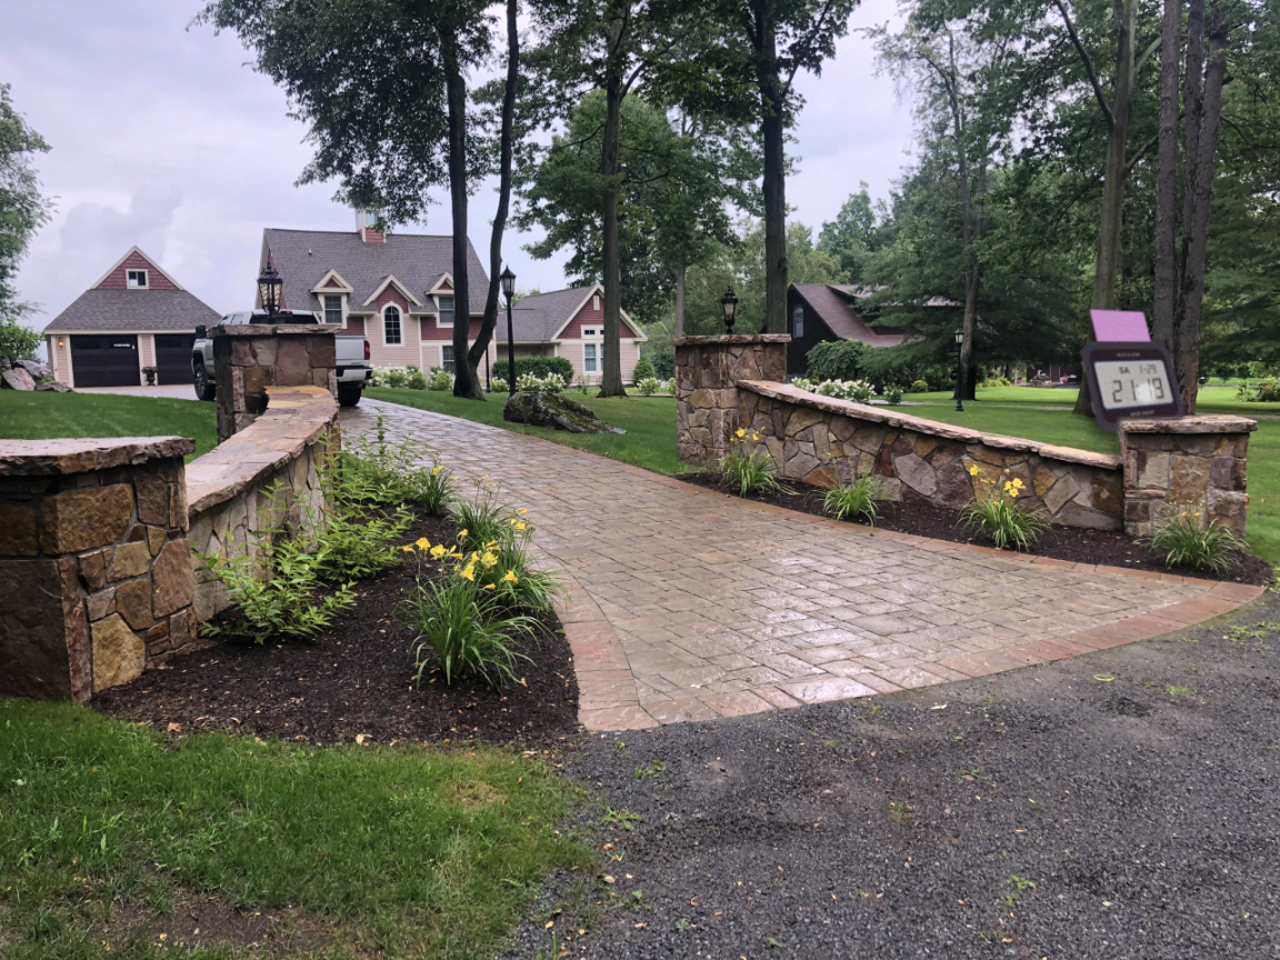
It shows 21:18
